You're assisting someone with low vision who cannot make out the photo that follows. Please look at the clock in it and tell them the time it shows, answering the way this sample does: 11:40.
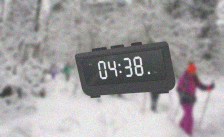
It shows 4:38
